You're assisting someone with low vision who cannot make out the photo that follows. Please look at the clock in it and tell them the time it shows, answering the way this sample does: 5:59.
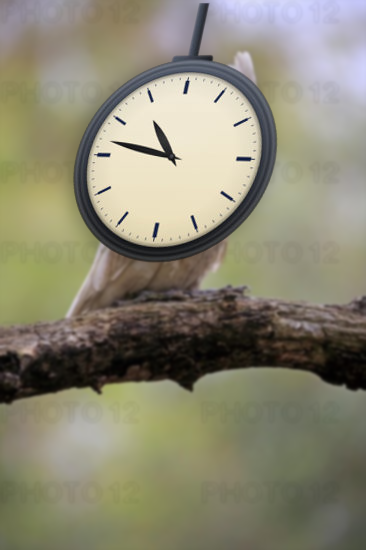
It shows 10:47
